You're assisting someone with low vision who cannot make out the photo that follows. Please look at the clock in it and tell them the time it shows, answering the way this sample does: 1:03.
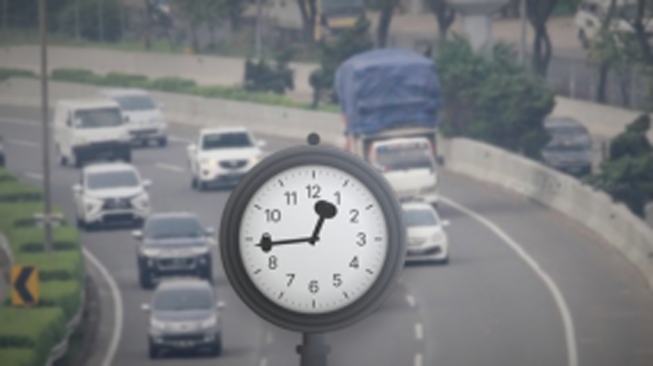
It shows 12:44
